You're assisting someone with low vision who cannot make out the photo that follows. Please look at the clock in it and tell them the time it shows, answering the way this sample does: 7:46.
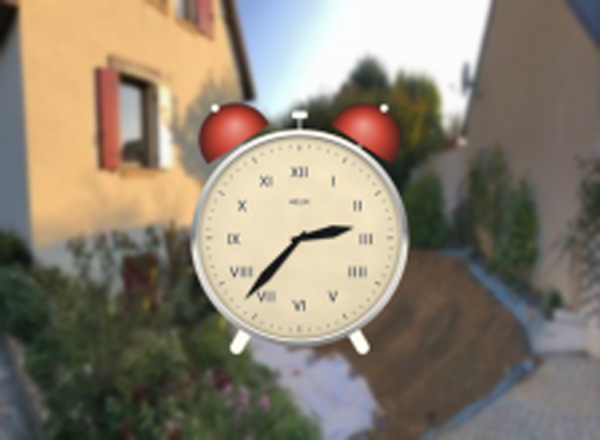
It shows 2:37
